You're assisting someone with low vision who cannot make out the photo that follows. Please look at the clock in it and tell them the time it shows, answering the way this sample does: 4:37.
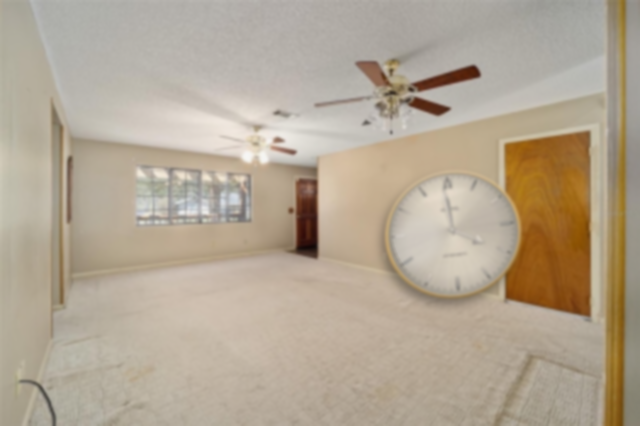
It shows 3:59
